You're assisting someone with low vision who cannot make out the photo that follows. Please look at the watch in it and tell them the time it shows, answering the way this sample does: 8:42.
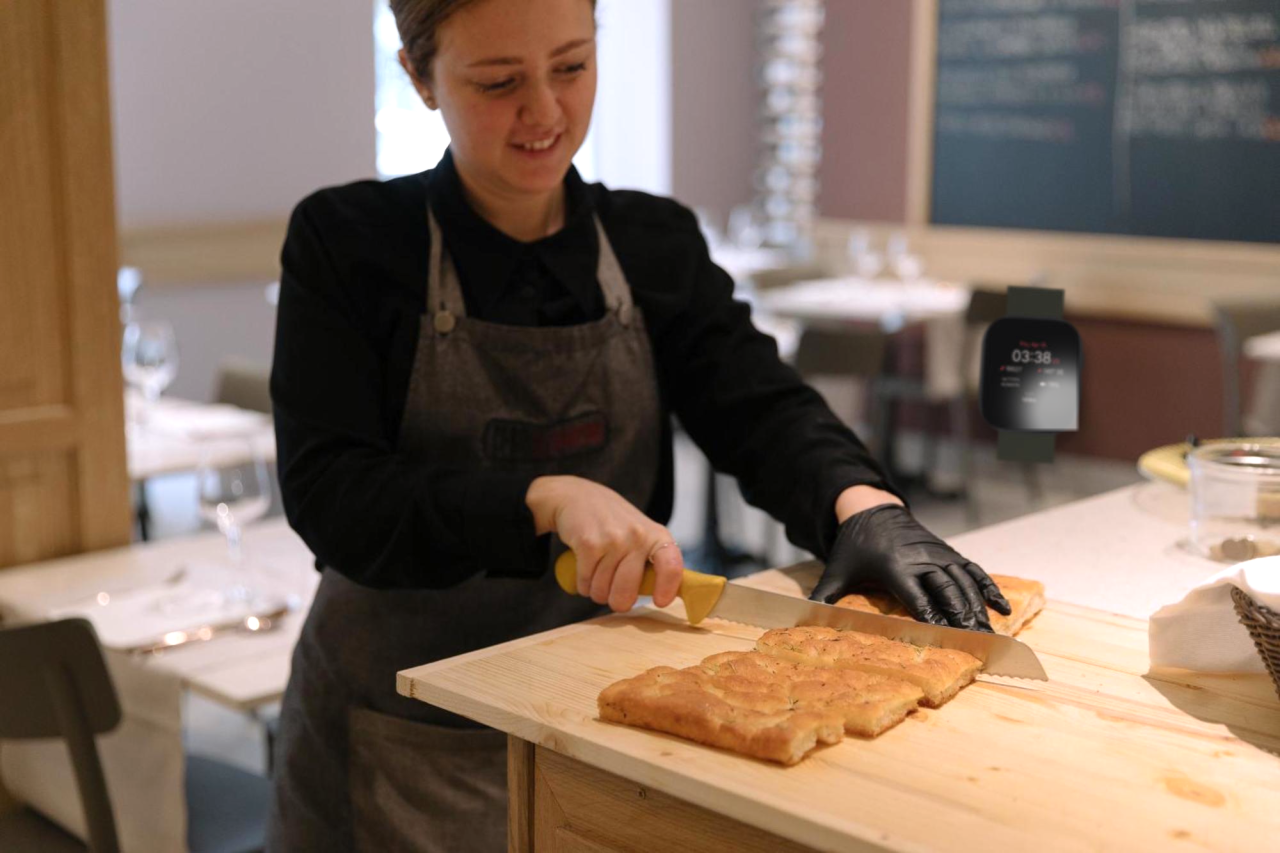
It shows 3:38
